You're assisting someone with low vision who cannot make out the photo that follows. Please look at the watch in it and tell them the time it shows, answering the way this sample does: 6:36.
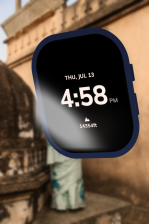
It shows 4:58
